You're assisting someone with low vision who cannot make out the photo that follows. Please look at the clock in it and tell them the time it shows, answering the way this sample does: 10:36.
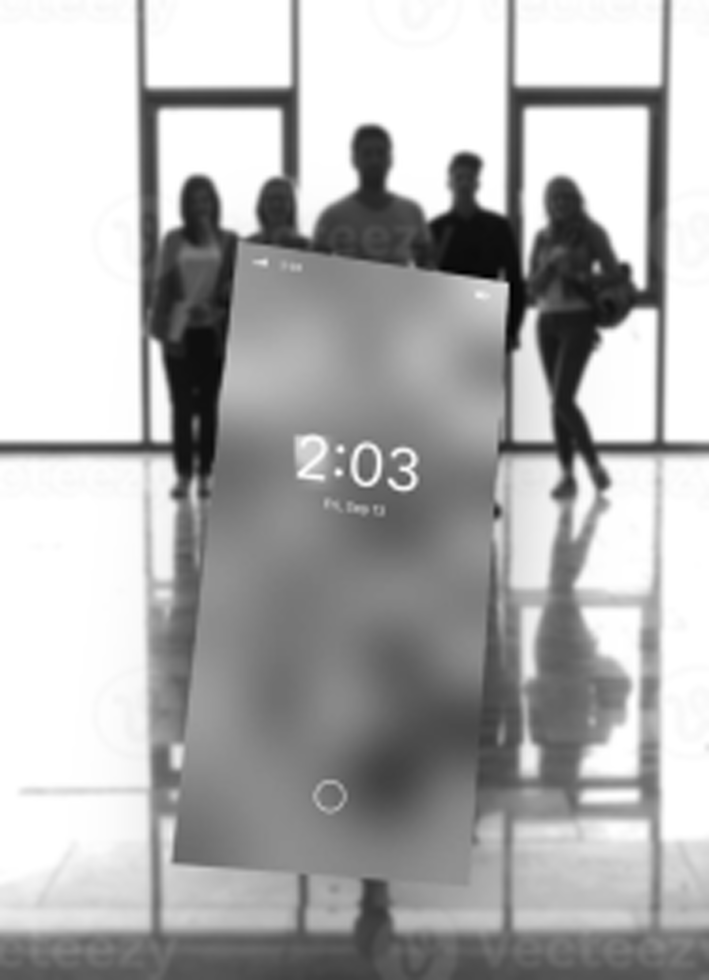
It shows 2:03
